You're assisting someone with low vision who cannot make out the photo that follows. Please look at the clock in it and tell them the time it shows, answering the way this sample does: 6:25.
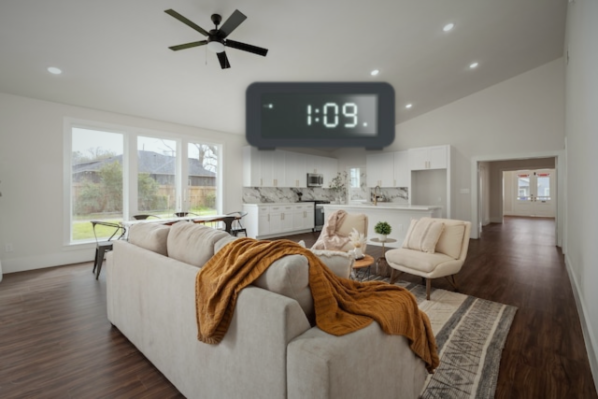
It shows 1:09
